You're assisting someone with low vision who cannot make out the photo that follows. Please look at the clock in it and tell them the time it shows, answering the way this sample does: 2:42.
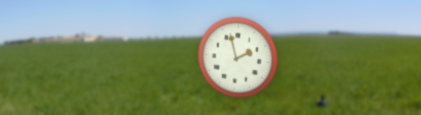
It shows 1:57
